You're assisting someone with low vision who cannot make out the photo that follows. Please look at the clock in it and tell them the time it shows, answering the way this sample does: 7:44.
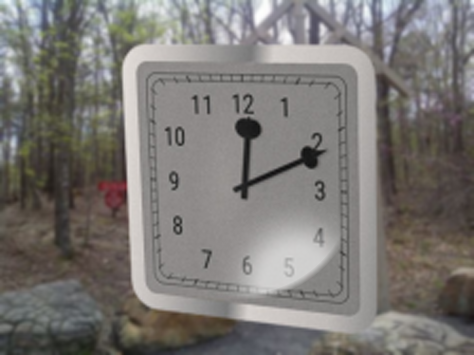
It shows 12:11
